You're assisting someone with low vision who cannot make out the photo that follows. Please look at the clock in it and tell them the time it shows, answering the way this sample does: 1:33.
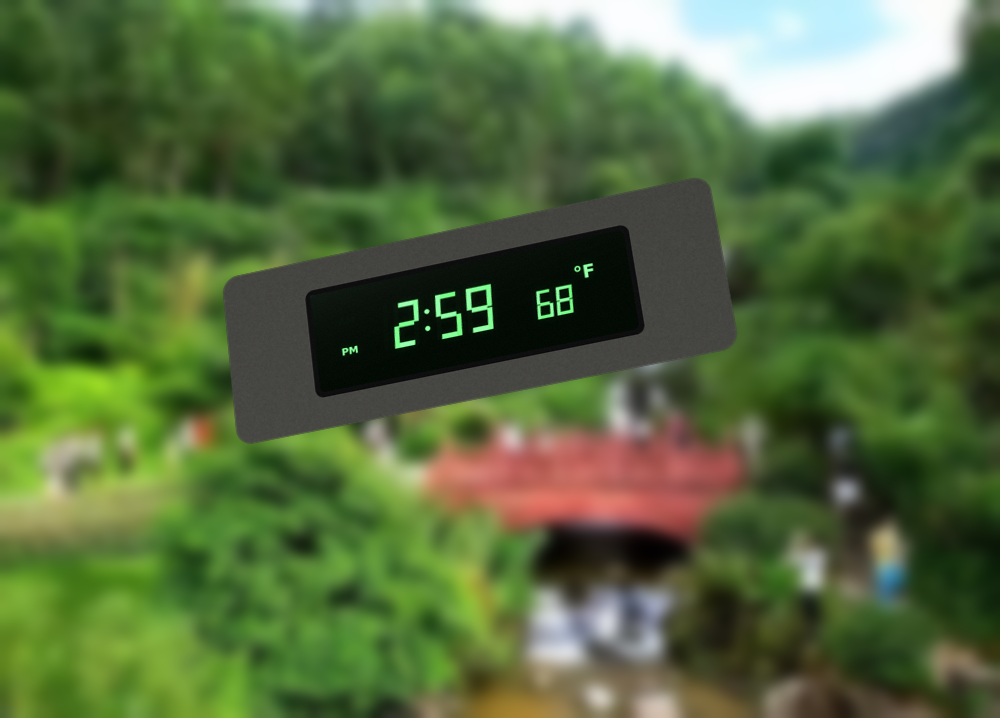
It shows 2:59
